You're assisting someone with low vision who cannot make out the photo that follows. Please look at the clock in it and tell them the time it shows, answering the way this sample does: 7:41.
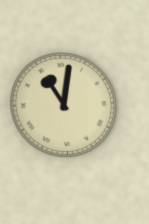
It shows 11:02
